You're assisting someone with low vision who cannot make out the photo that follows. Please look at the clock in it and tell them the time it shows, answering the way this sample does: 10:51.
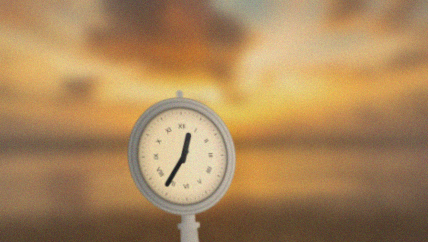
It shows 12:36
